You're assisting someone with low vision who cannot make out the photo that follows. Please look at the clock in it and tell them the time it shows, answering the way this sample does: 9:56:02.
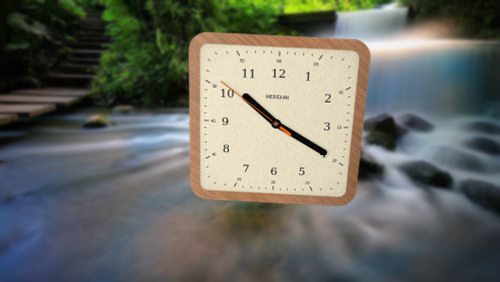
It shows 10:19:51
